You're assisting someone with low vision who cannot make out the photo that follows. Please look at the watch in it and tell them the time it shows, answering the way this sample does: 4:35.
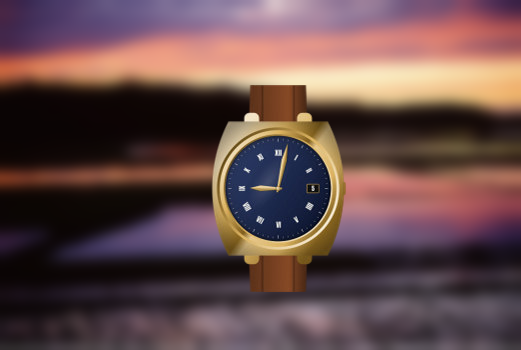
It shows 9:02
